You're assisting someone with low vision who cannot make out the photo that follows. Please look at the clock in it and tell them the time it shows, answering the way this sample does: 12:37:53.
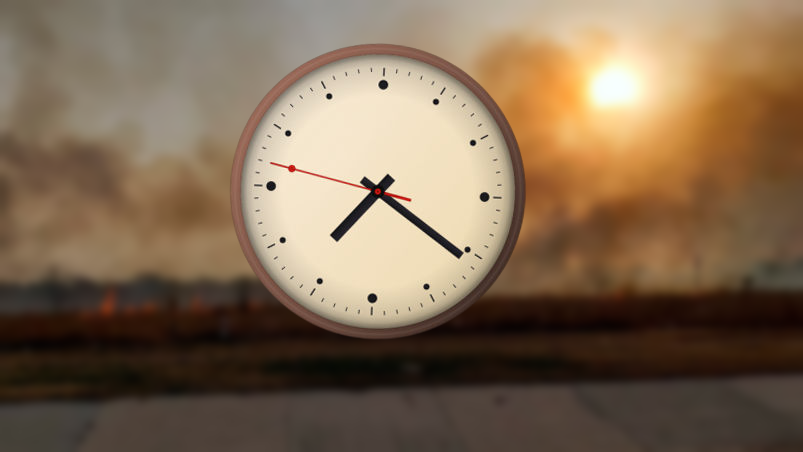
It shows 7:20:47
